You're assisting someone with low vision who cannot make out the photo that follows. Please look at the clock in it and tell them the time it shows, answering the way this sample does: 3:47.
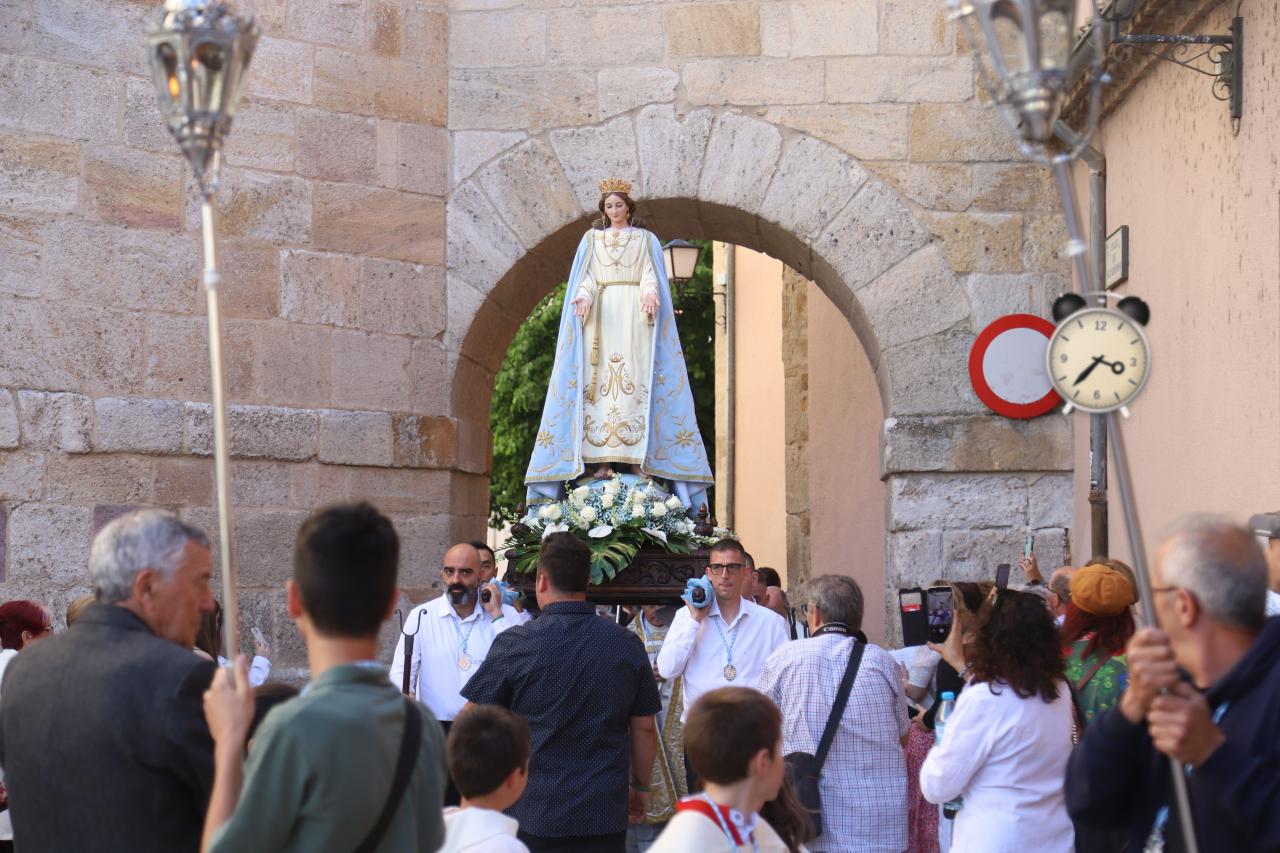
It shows 3:37
